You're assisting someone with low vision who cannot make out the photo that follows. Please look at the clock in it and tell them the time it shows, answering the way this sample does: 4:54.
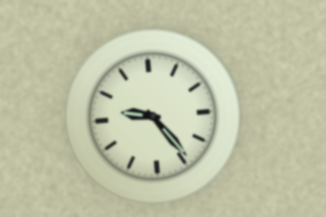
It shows 9:24
